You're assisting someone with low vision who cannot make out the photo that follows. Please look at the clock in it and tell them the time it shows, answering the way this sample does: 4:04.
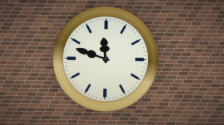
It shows 11:48
